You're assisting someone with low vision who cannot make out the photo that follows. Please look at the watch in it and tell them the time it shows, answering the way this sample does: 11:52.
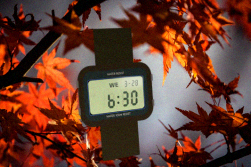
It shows 6:30
